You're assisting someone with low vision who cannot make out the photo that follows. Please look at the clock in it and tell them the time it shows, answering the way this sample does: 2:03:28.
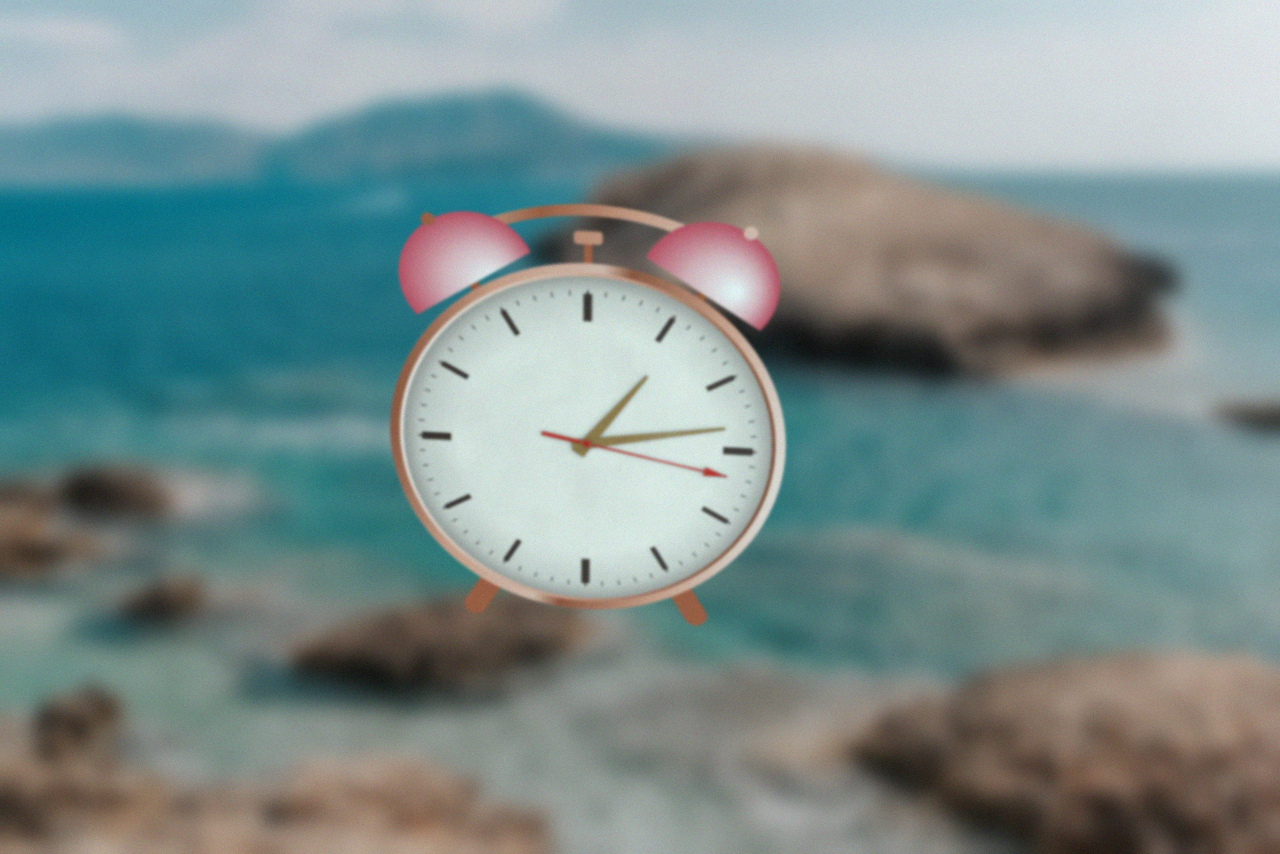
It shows 1:13:17
